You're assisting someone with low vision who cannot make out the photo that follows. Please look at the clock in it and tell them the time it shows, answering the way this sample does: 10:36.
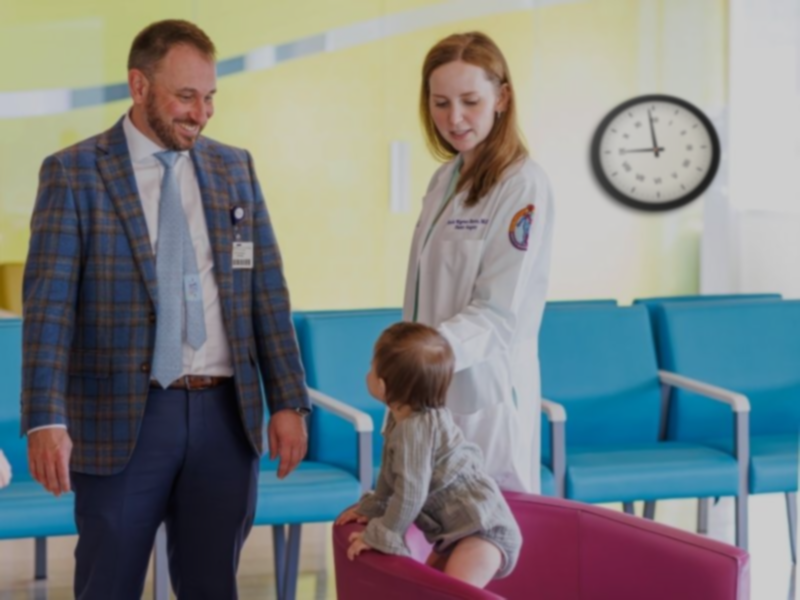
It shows 8:59
